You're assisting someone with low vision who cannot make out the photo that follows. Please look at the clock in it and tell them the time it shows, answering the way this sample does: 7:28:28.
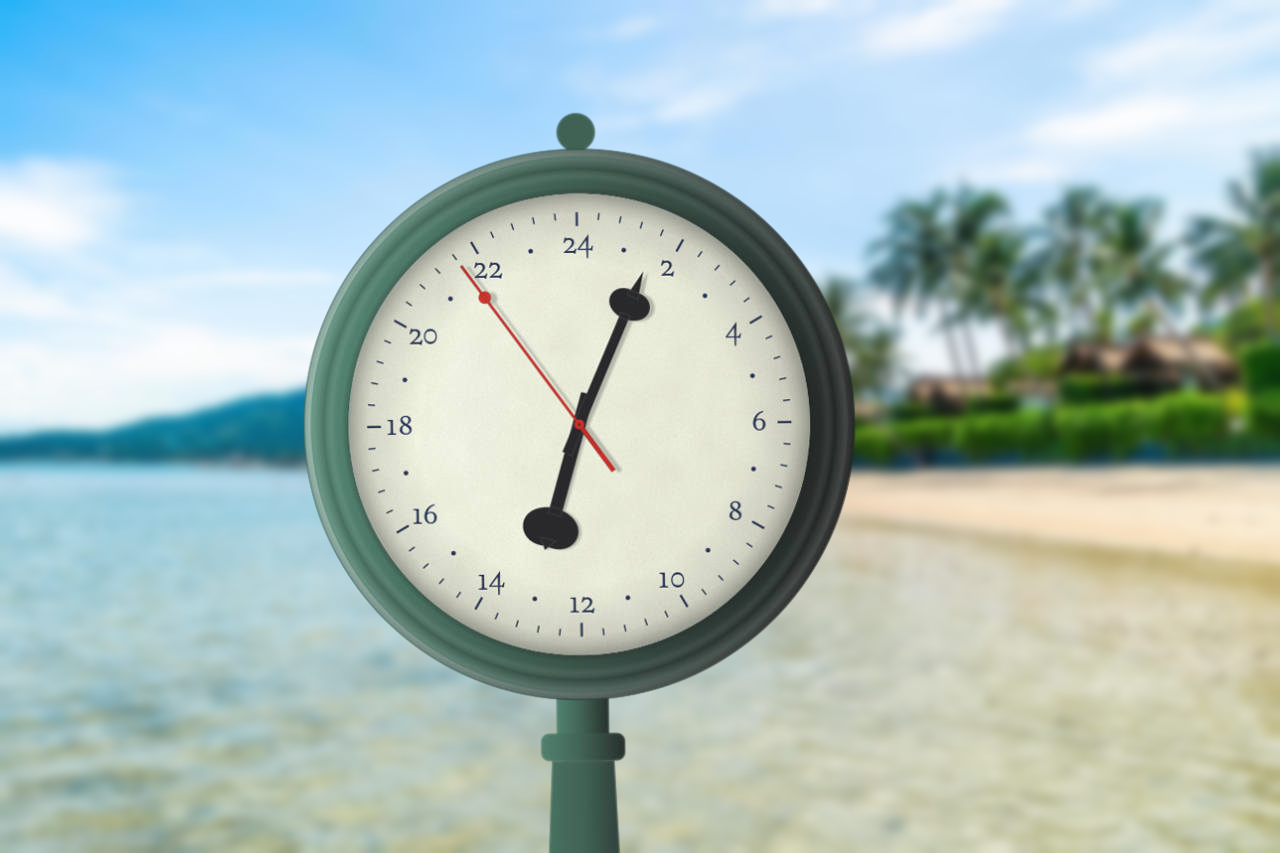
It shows 13:03:54
